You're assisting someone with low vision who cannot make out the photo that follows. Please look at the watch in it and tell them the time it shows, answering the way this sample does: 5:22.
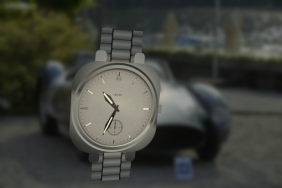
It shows 10:34
